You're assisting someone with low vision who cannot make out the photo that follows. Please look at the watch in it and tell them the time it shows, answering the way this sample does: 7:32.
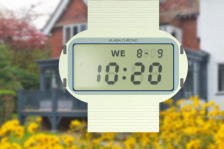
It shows 10:20
